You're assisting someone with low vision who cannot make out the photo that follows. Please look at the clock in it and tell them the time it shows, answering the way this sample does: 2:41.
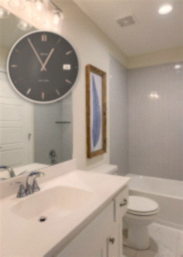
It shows 12:55
